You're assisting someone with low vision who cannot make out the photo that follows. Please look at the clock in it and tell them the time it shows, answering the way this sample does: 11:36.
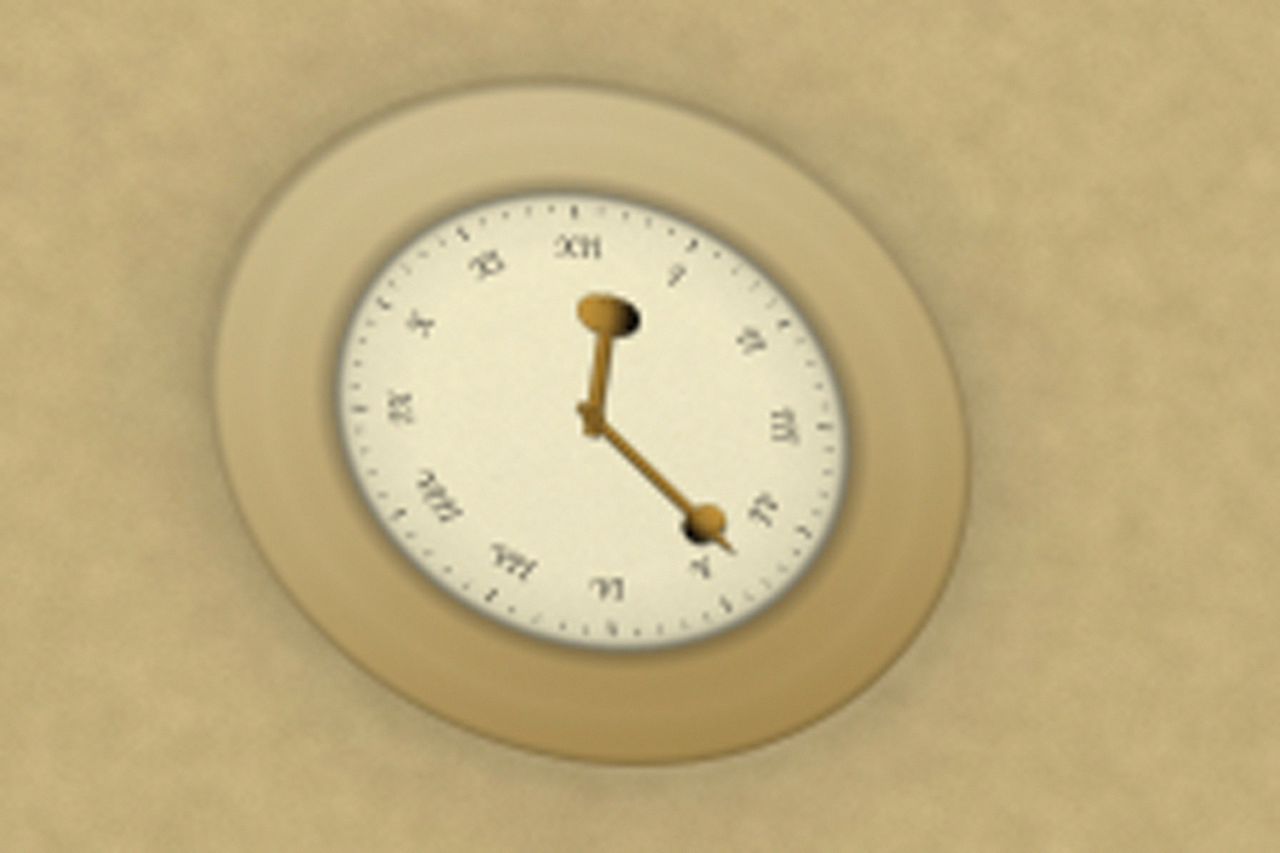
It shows 12:23
